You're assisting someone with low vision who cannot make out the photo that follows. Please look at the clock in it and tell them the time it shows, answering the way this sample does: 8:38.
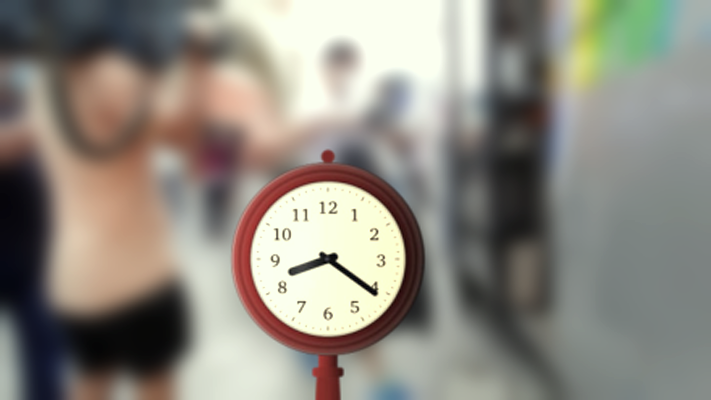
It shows 8:21
